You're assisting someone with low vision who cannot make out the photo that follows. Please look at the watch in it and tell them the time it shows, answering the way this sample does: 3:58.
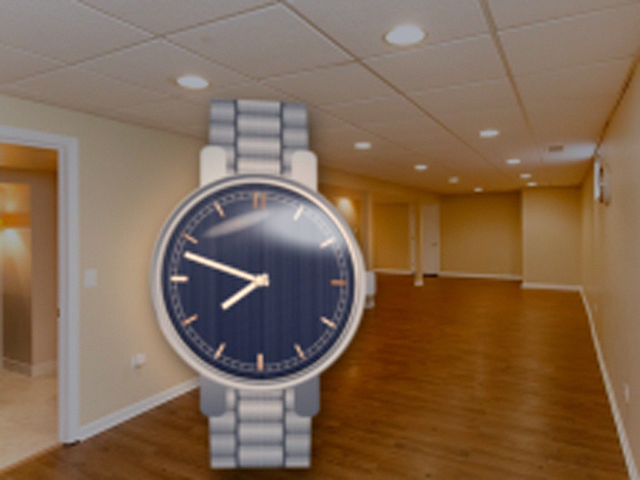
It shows 7:48
